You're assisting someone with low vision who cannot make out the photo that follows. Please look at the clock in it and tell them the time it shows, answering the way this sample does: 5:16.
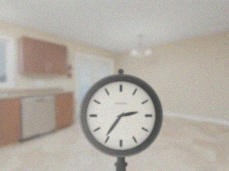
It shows 2:36
